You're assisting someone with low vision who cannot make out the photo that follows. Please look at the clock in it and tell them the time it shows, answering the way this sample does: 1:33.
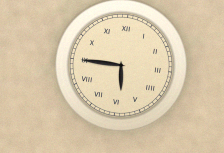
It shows 5:45
